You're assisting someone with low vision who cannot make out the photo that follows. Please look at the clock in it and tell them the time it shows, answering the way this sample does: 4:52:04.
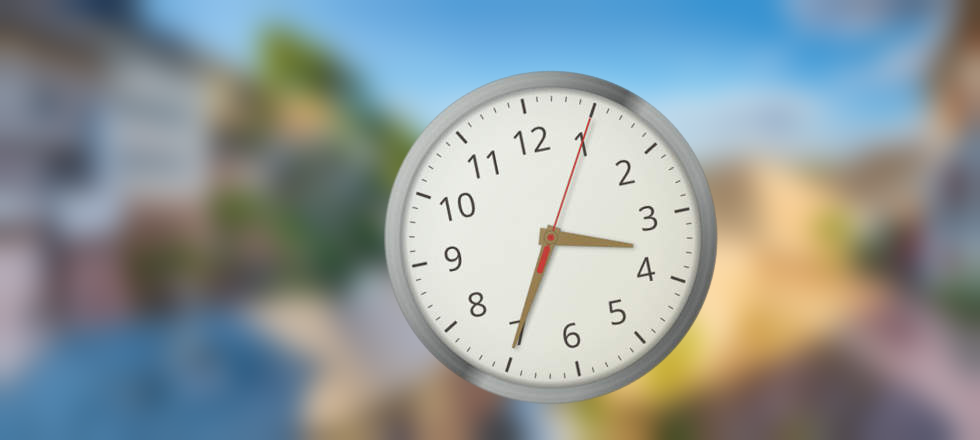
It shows 3:35:05
